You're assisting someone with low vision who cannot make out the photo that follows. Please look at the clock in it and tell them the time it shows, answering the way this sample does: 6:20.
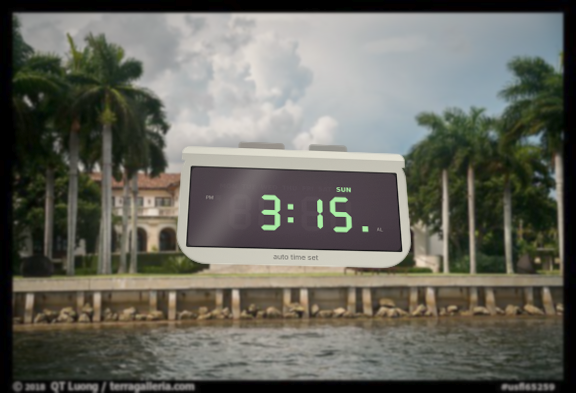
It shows 3:15
